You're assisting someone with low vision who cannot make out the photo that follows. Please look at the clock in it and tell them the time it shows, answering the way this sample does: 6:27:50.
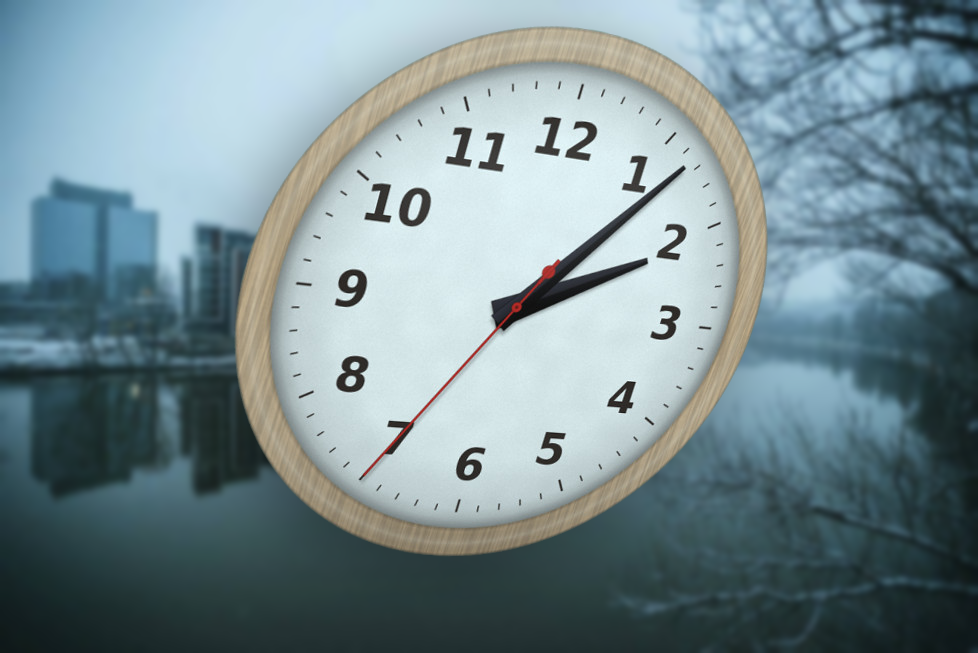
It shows 2:06:35
